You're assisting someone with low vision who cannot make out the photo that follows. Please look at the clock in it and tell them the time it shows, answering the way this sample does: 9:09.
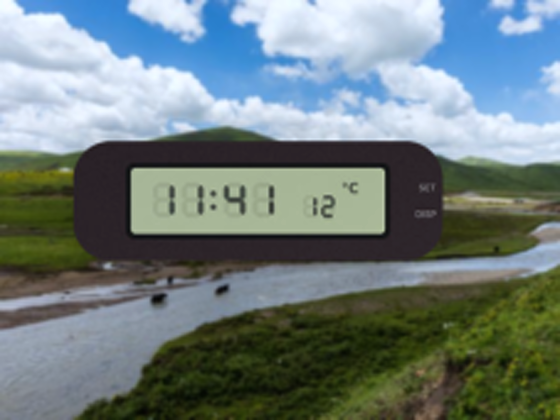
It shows 11:41
